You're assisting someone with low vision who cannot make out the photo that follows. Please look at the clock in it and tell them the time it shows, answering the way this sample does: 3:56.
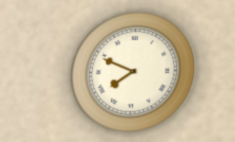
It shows 7:49
